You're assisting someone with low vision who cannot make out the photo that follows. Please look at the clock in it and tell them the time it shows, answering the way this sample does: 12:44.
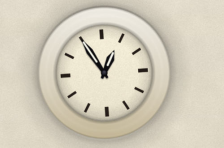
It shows 12:55
